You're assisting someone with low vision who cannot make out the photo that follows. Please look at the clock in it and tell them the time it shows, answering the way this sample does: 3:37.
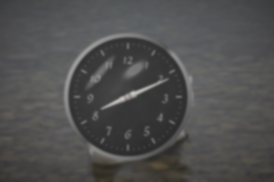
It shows 8:11
